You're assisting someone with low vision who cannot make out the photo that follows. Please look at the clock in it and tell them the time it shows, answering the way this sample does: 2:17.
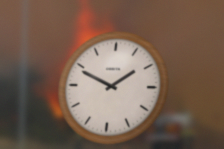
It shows 1:49
